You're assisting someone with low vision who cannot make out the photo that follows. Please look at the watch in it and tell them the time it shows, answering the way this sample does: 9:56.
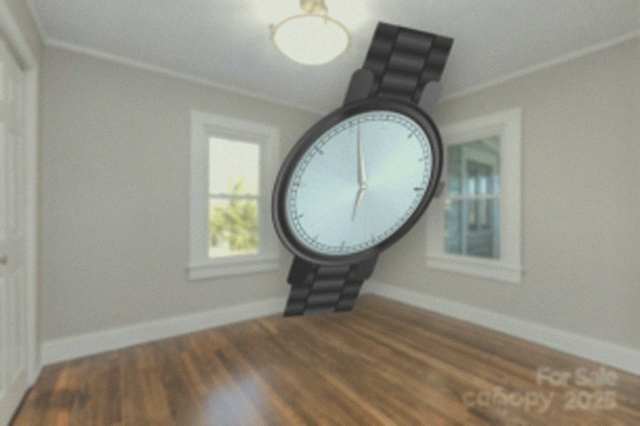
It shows 5:56
